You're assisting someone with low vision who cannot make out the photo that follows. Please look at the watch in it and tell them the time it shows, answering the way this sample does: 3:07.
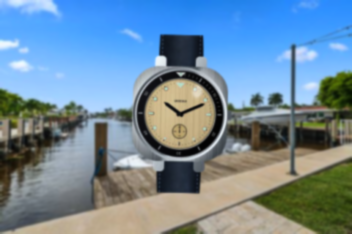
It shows 10:11
